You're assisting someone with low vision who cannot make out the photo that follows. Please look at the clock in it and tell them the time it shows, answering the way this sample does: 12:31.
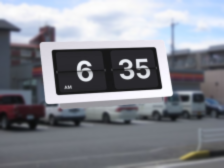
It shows 6:35
